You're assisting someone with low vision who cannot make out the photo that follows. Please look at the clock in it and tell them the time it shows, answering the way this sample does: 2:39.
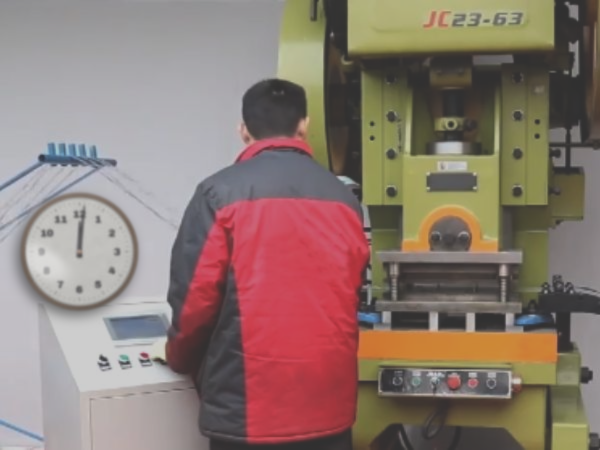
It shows 12:01
